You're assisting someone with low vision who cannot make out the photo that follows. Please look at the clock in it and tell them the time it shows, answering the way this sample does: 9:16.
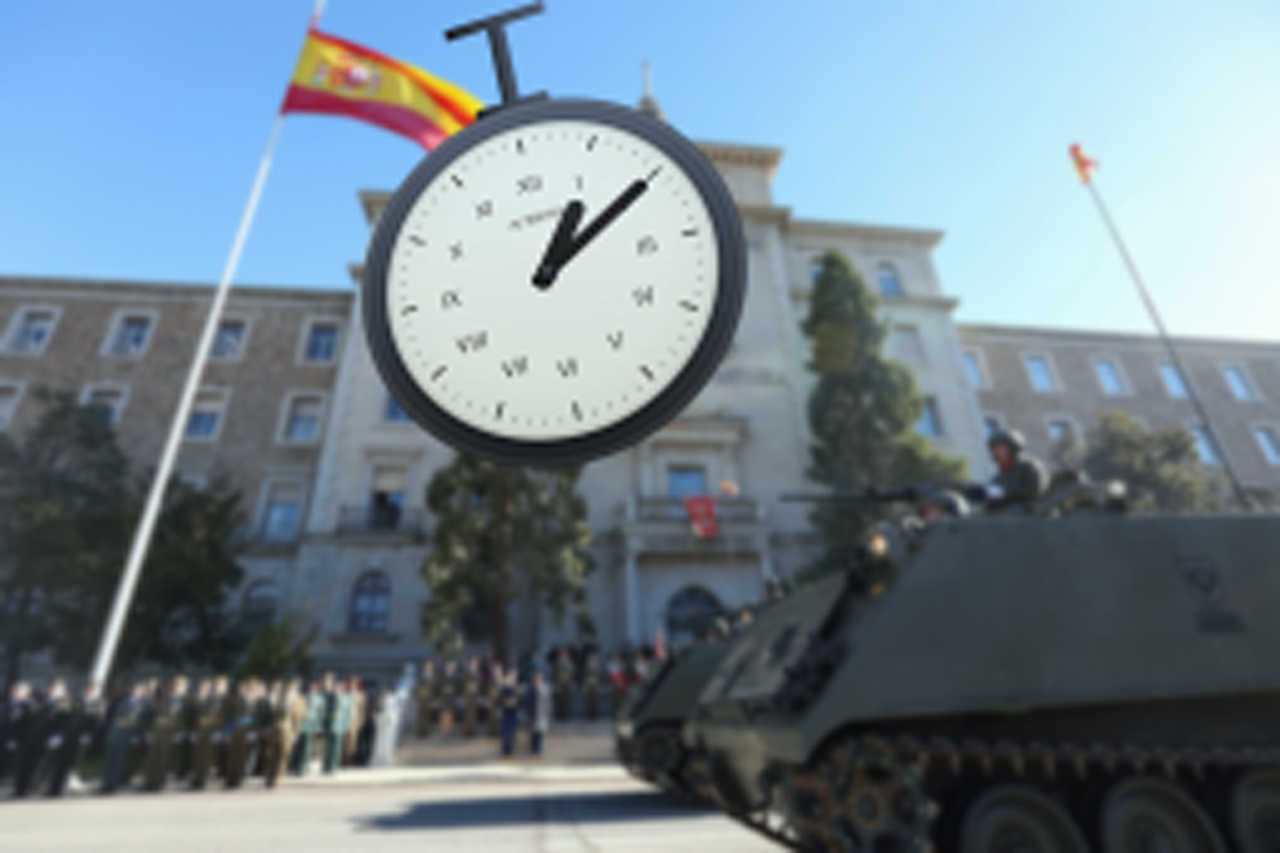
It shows 1:10
